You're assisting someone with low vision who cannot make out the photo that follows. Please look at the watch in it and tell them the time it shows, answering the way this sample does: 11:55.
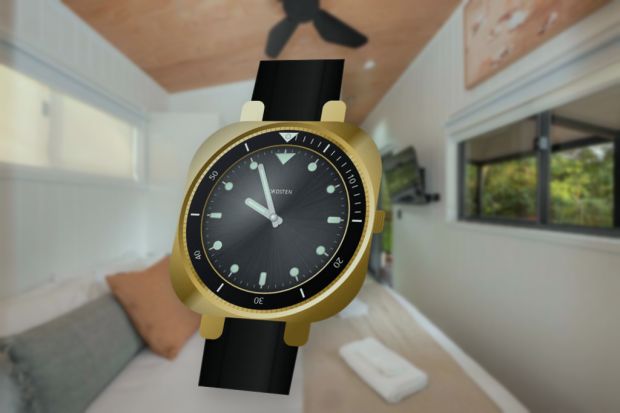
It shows 9:56
